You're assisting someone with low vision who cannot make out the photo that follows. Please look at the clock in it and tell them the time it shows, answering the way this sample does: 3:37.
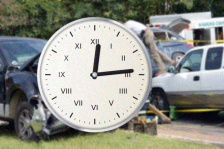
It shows 12:14
